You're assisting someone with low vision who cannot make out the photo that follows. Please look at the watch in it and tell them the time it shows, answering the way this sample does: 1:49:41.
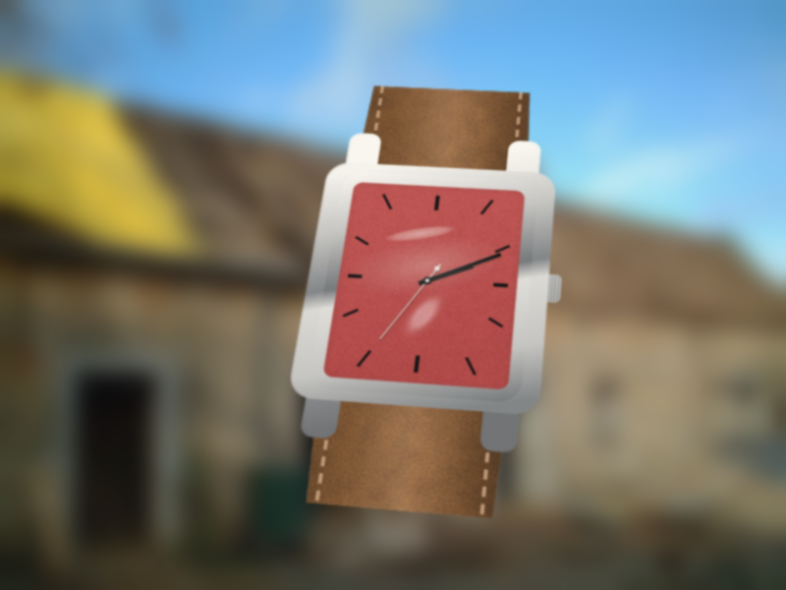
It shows 2:10:35
